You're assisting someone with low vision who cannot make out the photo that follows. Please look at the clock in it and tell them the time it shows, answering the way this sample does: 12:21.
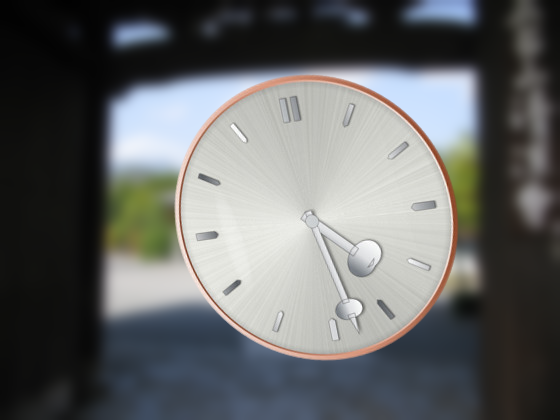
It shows 4:28
